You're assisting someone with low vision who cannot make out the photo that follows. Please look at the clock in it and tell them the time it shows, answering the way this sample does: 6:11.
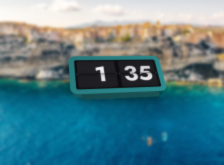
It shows 1:35
